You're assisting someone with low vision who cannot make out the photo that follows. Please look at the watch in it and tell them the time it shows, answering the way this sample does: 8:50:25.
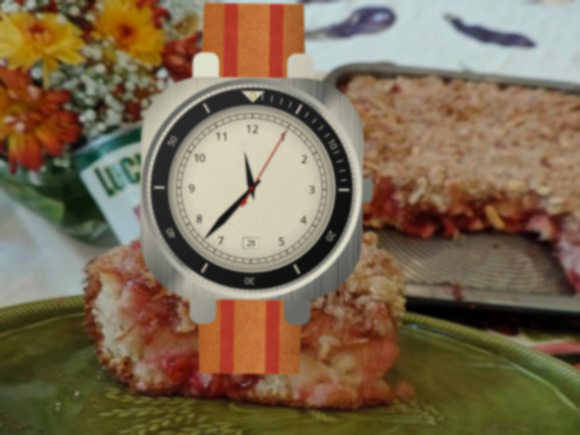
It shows 11:37:05
